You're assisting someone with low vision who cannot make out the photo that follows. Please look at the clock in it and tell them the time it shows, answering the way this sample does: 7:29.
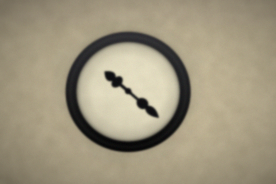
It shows 10:22
